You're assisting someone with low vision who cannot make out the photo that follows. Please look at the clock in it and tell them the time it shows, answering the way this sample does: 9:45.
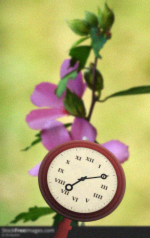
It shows 7:10
